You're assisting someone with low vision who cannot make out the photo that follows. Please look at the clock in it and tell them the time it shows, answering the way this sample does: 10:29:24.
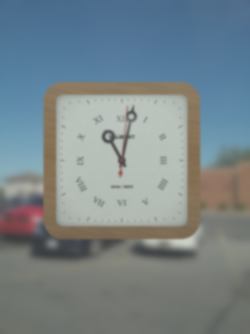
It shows 11:02:01
